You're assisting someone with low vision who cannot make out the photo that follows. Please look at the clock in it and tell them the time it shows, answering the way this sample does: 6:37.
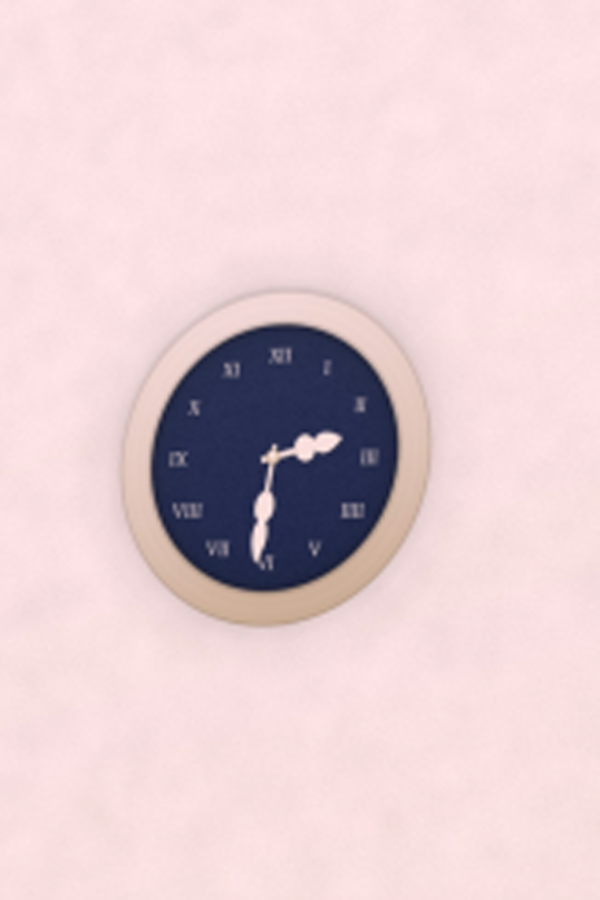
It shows 2:31
